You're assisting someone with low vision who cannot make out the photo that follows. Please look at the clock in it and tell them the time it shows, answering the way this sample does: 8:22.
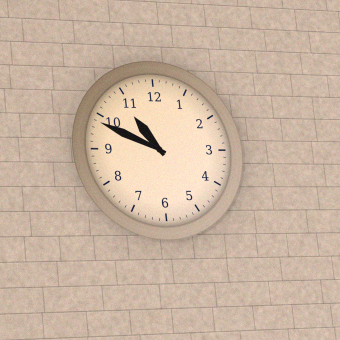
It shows 10:49
